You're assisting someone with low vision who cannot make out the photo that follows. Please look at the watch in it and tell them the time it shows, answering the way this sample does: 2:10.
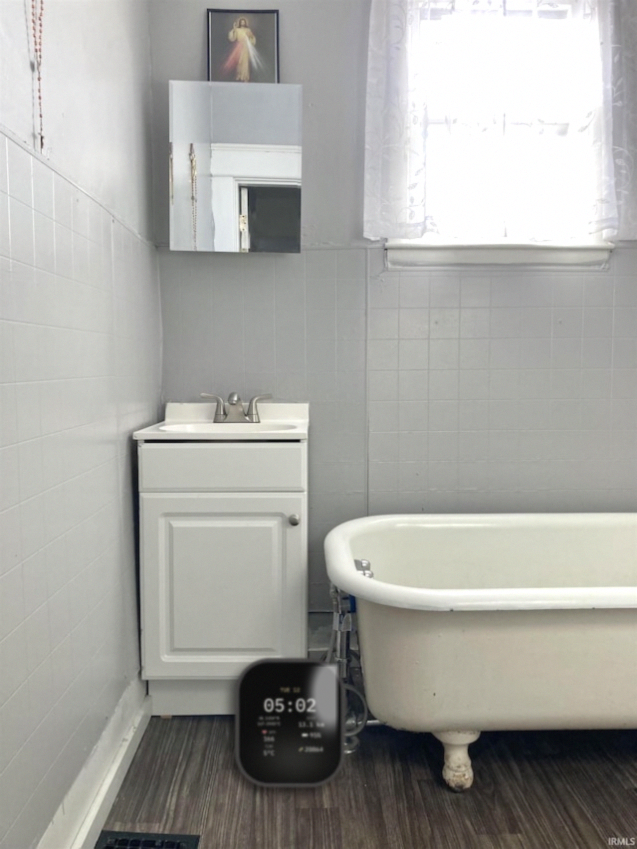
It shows 5:02
